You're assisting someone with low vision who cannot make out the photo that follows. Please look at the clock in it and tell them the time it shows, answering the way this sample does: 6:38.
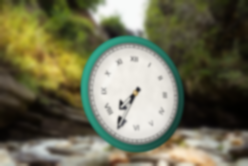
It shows 7:35
